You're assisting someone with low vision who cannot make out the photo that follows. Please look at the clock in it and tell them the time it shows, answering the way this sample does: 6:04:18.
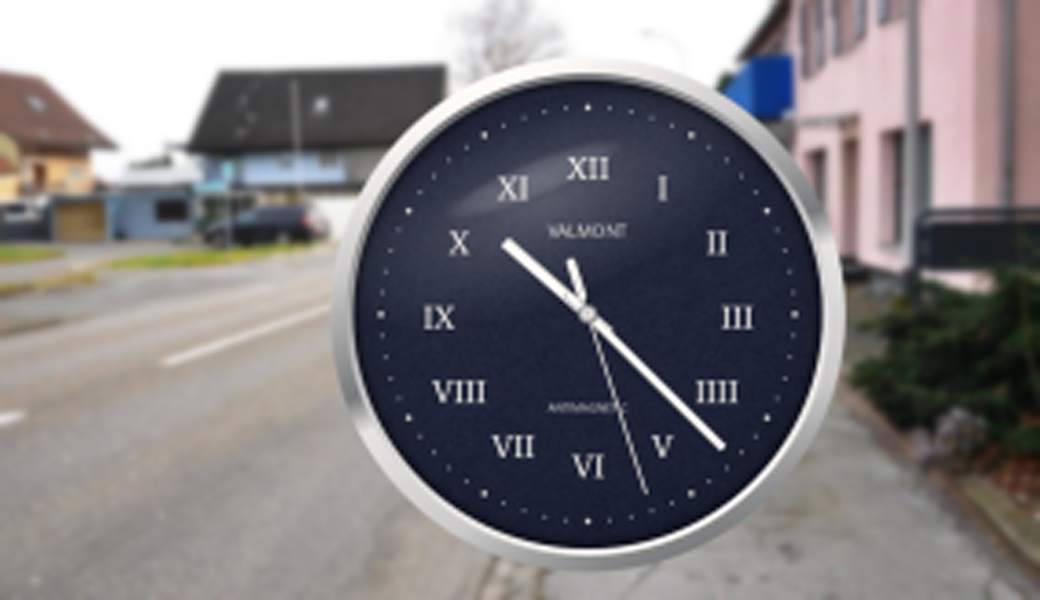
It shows 10:22:27
